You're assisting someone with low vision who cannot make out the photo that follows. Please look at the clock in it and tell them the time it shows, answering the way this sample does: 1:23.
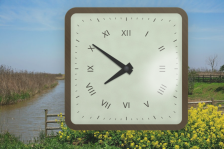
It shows 7:51
